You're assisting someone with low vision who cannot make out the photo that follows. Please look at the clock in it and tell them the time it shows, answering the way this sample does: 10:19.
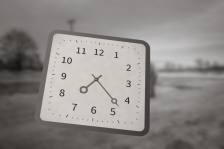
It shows 7:23
